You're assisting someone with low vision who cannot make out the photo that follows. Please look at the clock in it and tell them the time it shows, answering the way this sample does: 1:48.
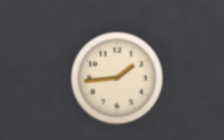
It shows 1:44
